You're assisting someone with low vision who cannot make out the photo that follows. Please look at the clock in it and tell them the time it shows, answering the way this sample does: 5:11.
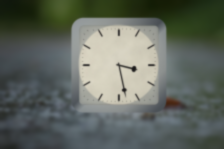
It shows 3:28
